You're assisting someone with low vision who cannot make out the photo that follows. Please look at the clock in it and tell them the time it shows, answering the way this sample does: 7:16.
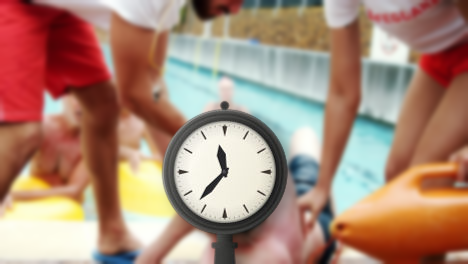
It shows 11:37
